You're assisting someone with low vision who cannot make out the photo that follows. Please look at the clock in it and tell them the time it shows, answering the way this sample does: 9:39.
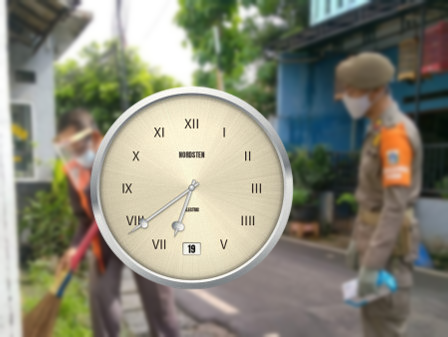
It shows 6:39
